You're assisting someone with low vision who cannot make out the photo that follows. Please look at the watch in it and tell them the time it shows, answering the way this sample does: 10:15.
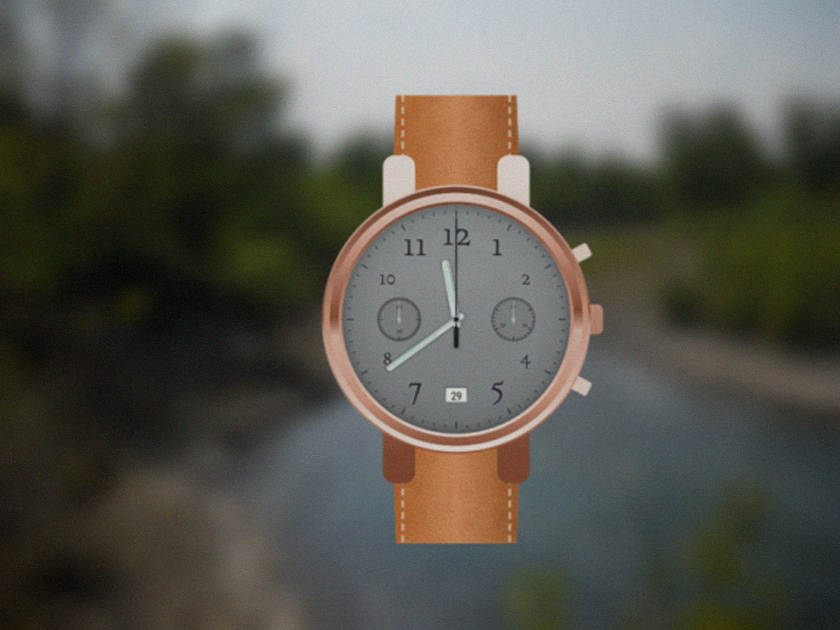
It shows 11:39
